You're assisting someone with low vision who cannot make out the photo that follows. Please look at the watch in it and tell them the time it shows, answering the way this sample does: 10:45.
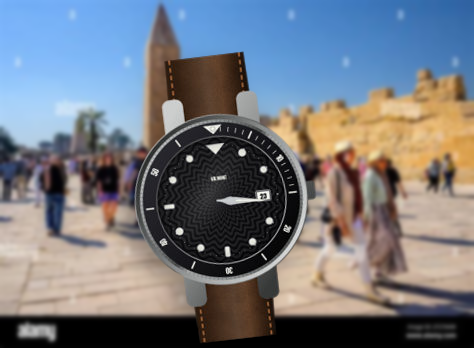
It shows 3:16
